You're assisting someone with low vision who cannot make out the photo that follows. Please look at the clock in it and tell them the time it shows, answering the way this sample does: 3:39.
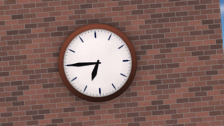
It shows 6:45
